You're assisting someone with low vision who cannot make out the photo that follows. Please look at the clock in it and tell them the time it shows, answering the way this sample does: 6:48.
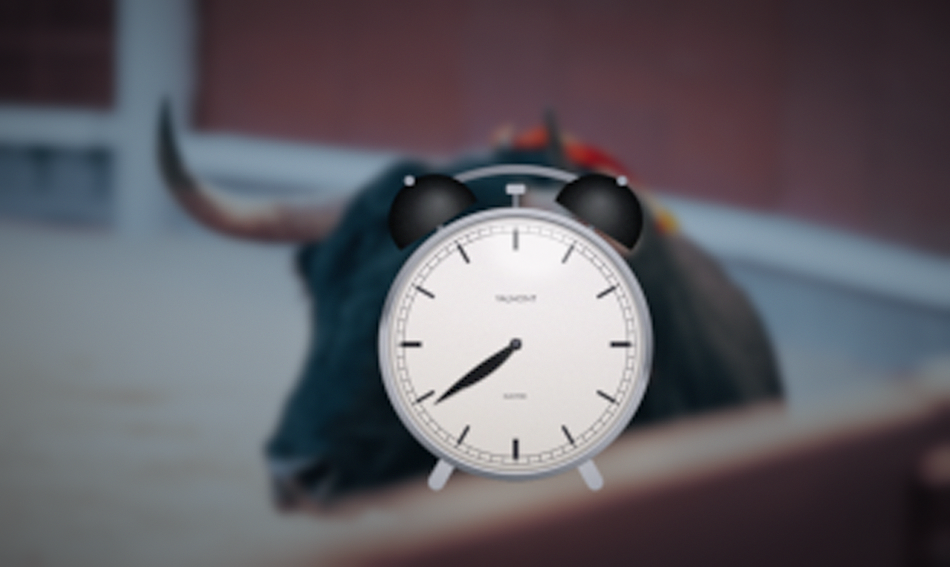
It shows 7:39
